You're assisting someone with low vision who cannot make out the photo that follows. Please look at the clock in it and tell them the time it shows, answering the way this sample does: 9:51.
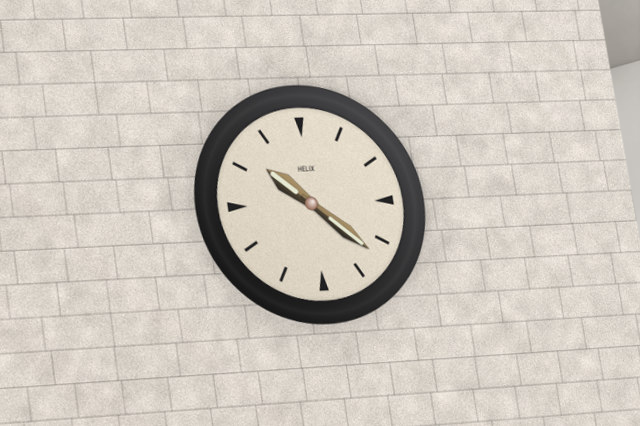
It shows 10:22
